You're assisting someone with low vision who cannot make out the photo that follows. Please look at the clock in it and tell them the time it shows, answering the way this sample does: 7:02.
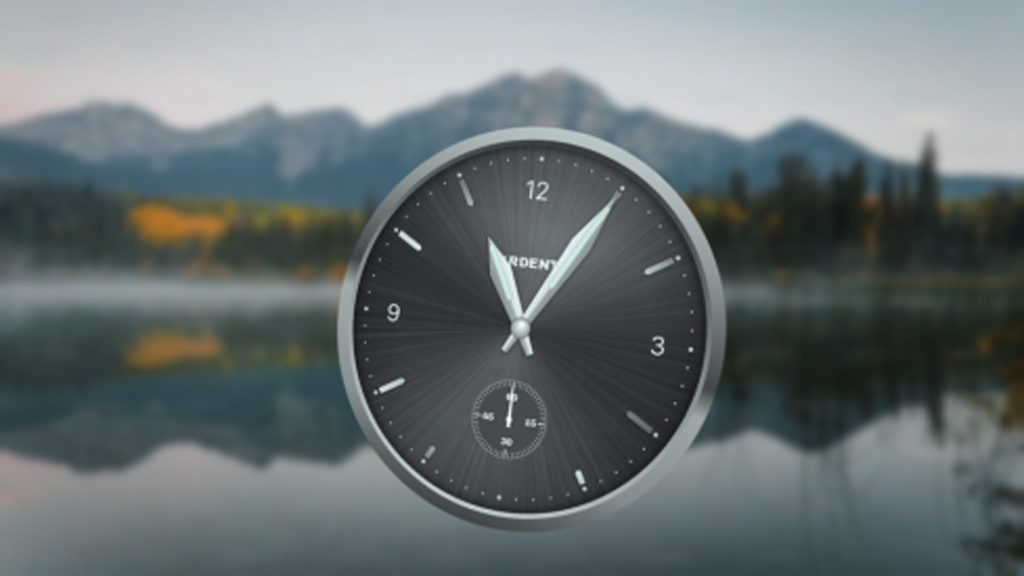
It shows 11:05
